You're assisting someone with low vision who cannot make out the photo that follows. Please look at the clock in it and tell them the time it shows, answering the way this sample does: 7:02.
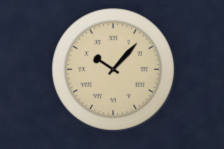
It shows 10:07
